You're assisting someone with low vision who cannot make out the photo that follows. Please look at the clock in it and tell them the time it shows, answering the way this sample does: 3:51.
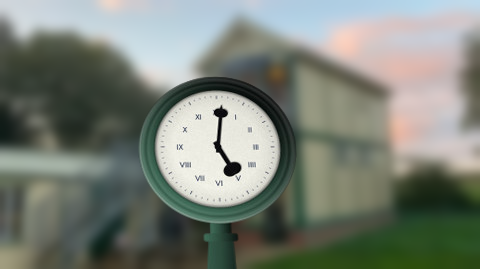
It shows 5:01
